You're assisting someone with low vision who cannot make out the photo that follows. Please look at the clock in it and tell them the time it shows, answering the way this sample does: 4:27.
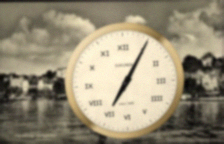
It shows 7:05
